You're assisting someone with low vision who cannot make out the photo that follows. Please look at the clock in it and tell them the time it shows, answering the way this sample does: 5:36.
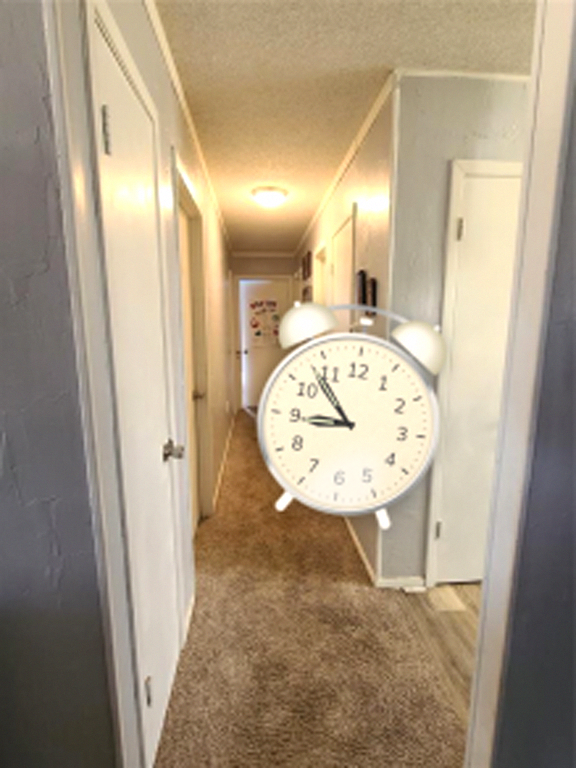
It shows 8:53
